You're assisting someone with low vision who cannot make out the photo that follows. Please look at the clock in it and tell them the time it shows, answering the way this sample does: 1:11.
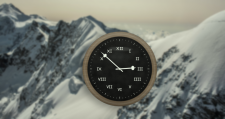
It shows 2:52
